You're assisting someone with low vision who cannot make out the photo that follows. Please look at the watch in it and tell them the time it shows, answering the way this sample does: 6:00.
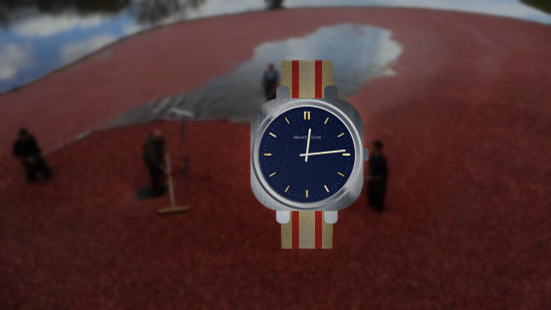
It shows 12:14
